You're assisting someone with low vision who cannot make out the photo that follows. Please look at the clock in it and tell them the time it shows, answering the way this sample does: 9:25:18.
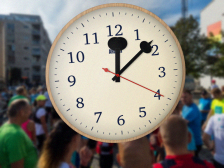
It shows 12:08:20
